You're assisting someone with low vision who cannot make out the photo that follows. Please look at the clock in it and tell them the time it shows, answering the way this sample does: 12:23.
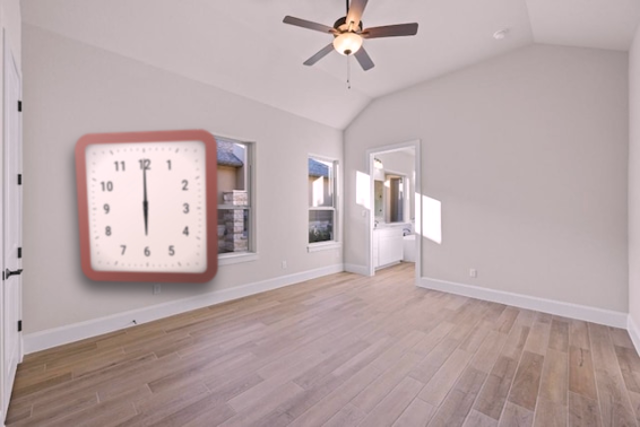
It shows 6:00
